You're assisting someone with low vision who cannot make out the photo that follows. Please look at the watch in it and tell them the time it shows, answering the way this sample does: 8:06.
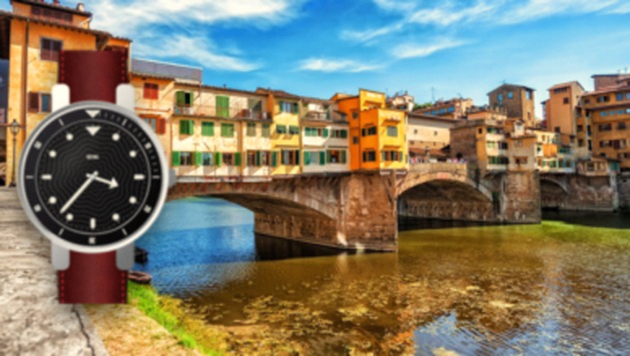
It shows 3:37
